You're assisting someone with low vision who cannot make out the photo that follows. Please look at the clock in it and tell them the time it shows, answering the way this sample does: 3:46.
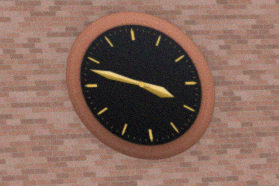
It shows 3:48
